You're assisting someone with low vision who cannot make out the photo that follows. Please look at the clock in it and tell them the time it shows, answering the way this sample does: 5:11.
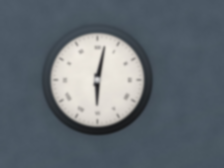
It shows 6:02
